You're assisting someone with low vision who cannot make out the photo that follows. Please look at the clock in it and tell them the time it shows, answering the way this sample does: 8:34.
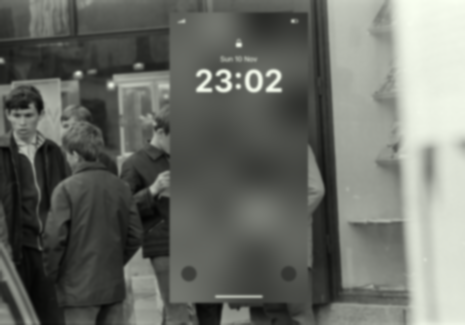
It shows 23:02
